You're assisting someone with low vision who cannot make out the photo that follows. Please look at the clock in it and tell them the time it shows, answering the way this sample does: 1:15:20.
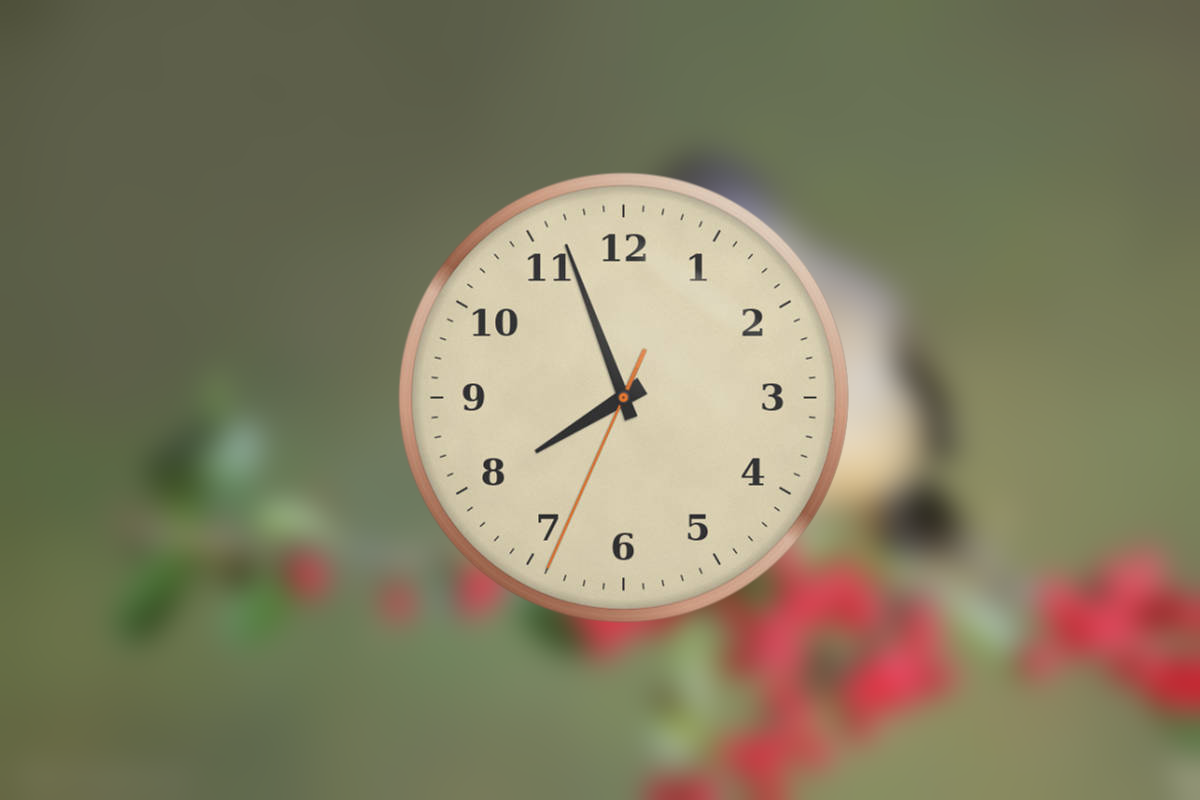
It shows 7:56:34
